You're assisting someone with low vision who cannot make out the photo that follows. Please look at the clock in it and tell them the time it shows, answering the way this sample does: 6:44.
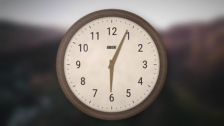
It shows 6:04
